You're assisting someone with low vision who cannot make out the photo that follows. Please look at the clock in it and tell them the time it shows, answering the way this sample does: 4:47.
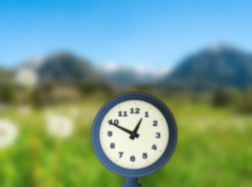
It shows 12:49
